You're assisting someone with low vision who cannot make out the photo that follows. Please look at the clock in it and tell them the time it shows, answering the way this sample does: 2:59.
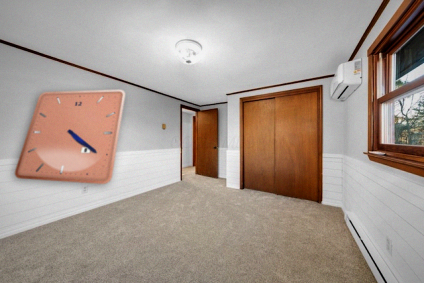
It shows 4:21
